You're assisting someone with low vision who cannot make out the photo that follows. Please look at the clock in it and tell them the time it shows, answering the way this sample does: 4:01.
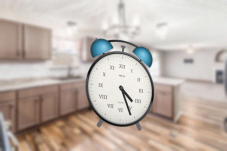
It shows 4:26
